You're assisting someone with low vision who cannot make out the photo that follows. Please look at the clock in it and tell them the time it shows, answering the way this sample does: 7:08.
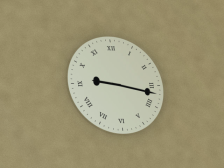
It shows 9:17
